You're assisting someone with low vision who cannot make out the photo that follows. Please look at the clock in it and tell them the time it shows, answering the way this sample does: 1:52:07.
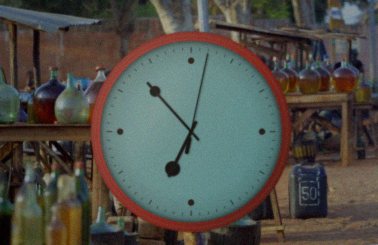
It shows 6:53:02
